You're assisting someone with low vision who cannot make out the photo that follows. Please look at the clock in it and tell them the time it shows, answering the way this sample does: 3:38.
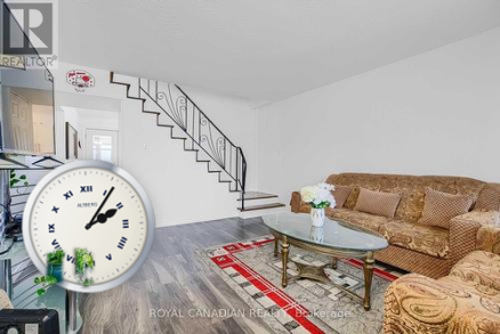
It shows 2:06
